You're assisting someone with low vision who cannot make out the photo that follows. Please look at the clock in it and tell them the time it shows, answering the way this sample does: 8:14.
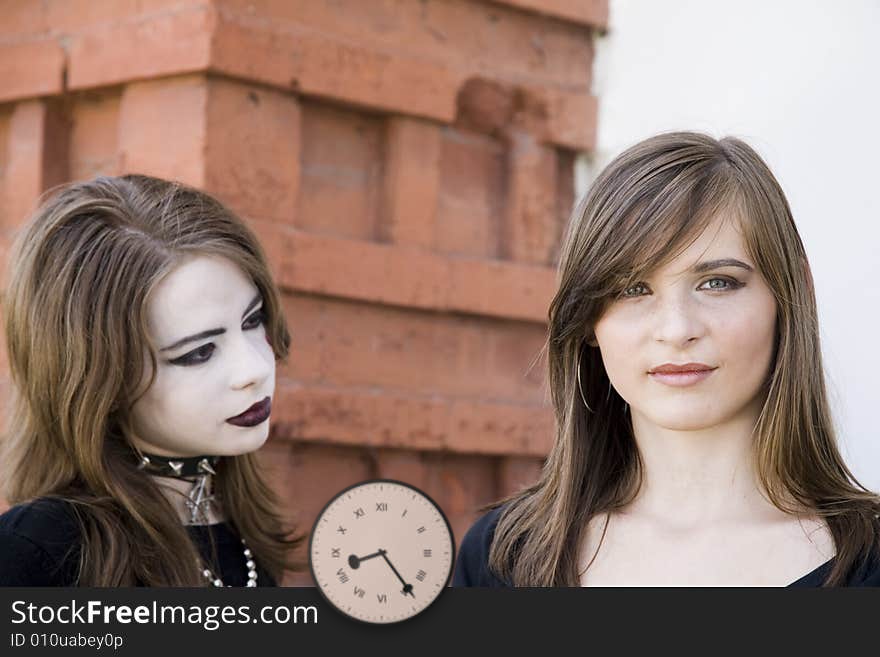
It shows 8:24
